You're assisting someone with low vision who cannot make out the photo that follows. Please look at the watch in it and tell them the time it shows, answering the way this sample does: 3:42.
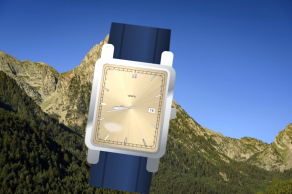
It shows 8:42
